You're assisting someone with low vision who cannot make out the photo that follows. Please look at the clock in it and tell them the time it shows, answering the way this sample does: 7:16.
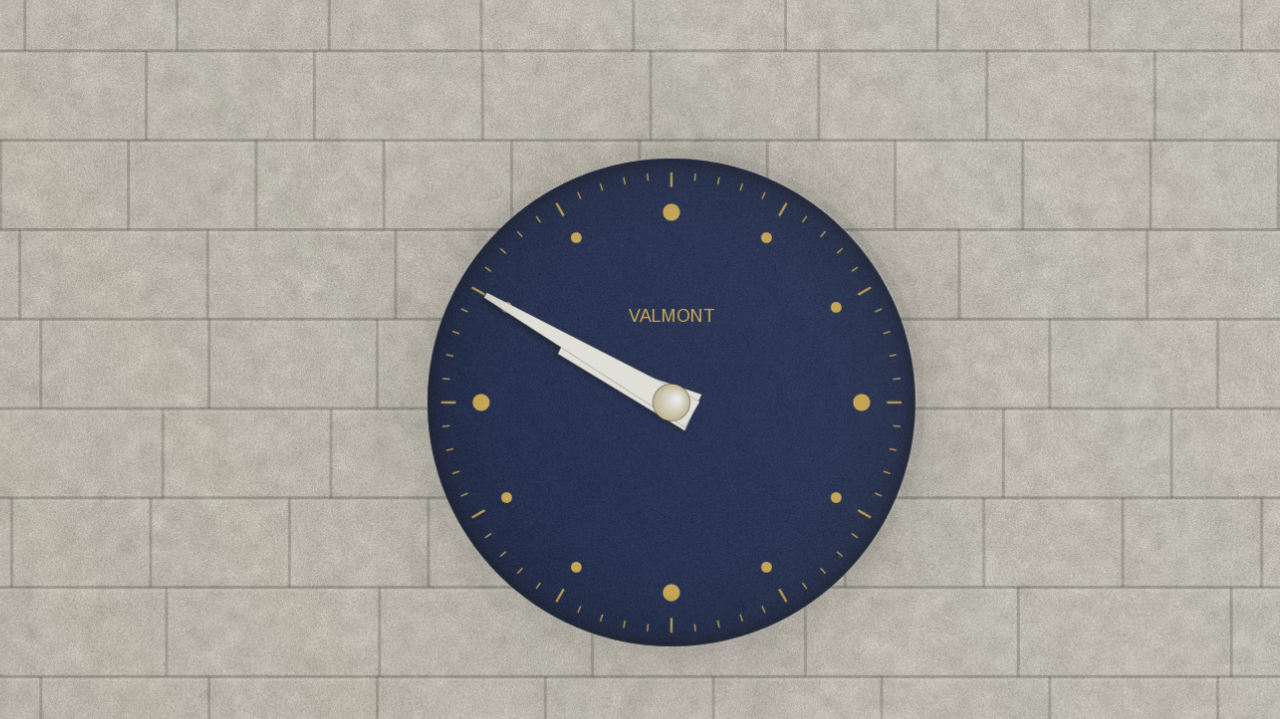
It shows 9:50
